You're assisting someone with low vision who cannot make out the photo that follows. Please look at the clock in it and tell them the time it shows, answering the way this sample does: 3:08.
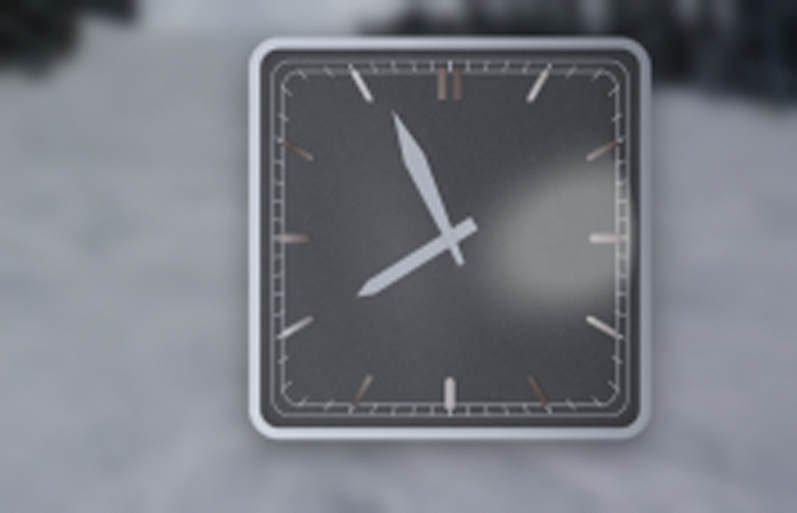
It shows 7:56
